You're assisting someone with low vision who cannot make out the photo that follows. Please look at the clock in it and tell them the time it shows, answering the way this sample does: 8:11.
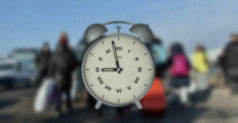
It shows 8:58
